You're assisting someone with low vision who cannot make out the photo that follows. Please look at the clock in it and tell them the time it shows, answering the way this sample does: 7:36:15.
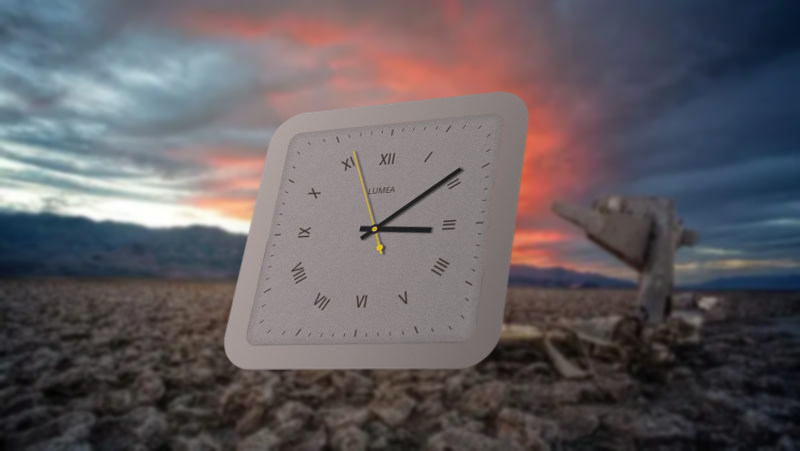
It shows 3:08:56
